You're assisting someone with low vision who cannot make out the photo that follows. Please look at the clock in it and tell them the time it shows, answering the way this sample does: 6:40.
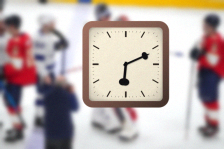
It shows 6:11
